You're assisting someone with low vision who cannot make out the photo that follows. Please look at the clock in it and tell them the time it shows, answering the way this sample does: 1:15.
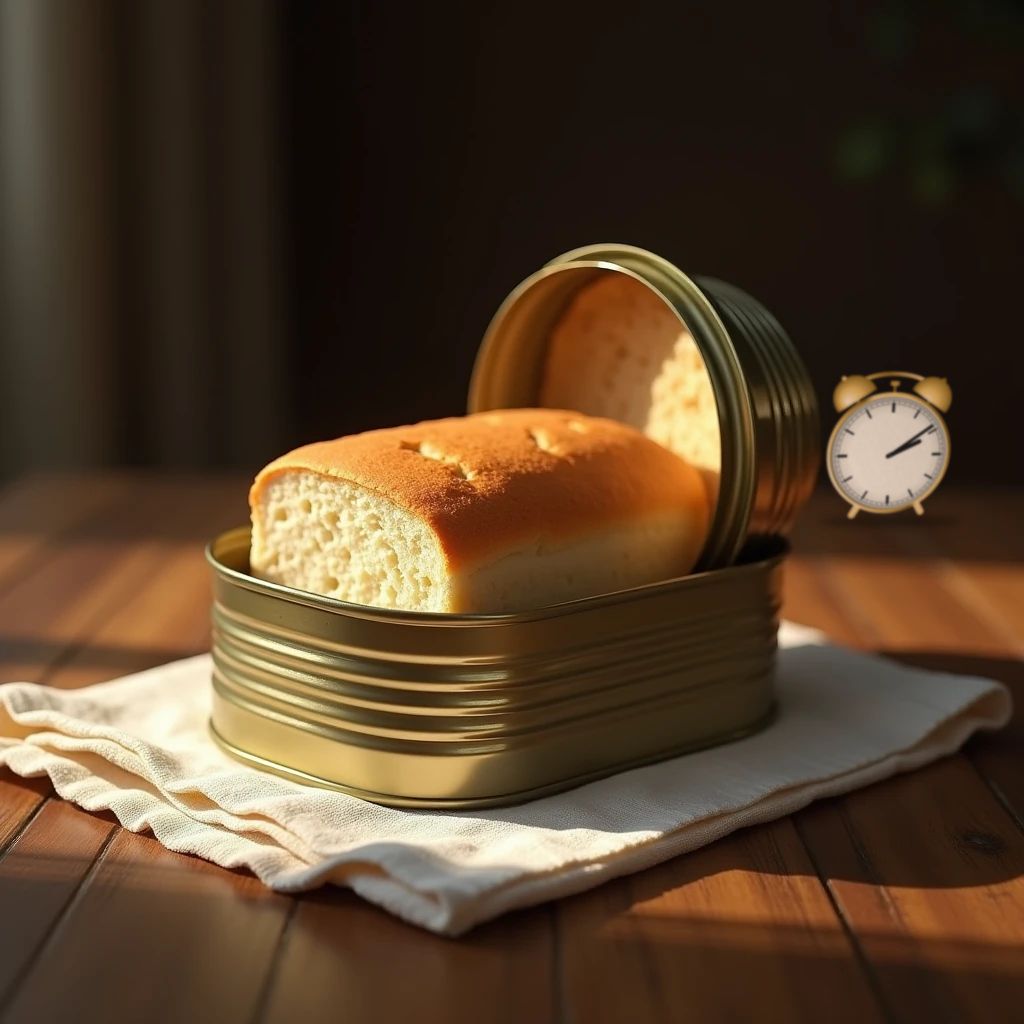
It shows 2:09
